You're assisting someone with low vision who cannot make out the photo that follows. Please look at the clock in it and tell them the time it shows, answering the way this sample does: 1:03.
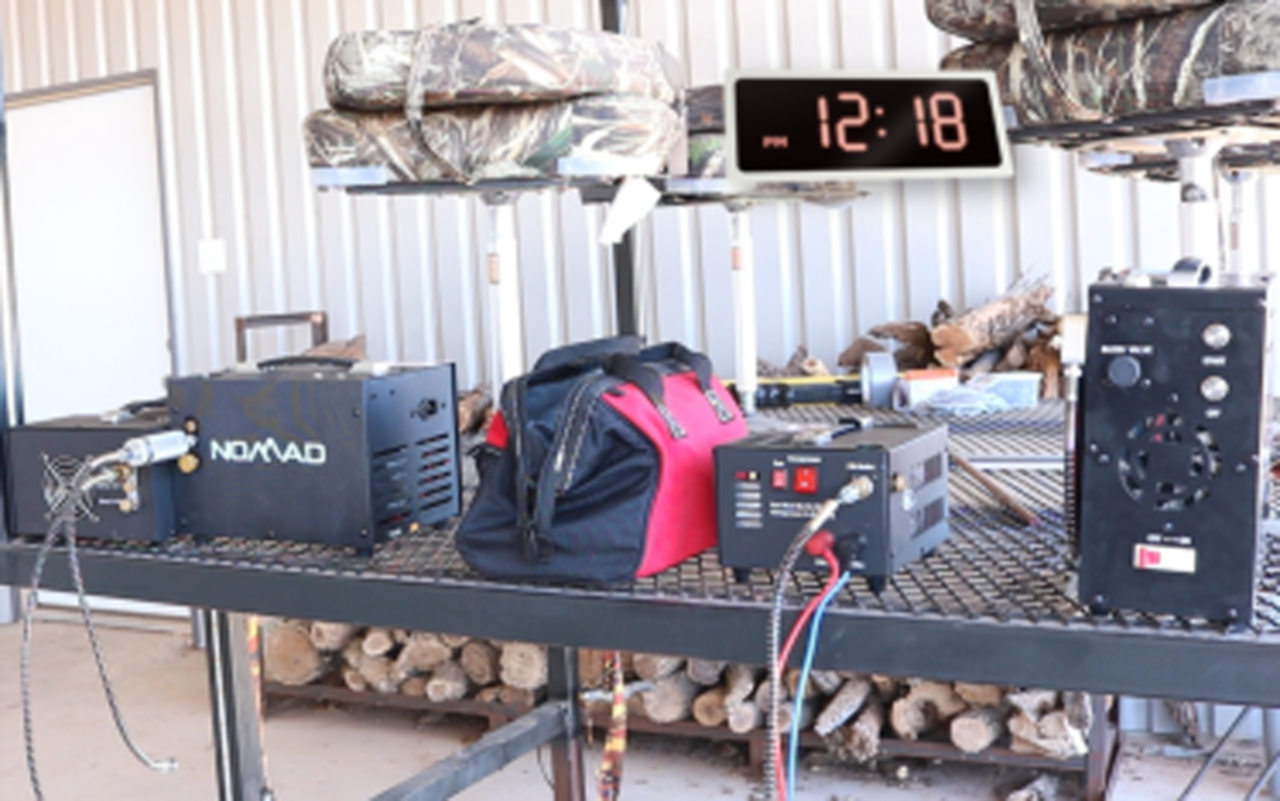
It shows 12:18
